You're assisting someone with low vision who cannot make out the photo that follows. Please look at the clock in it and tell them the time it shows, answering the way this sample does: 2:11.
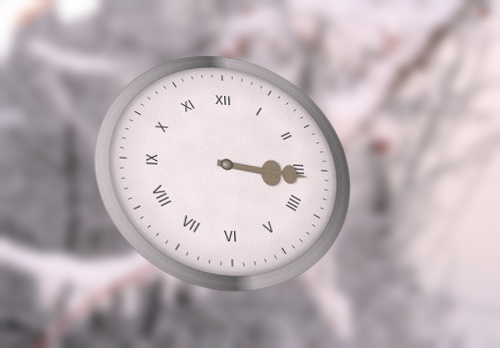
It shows 3:16
